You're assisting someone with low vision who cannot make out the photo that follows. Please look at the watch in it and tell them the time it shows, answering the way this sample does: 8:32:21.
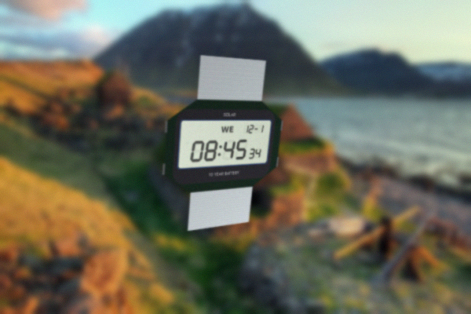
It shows 8:45:34
